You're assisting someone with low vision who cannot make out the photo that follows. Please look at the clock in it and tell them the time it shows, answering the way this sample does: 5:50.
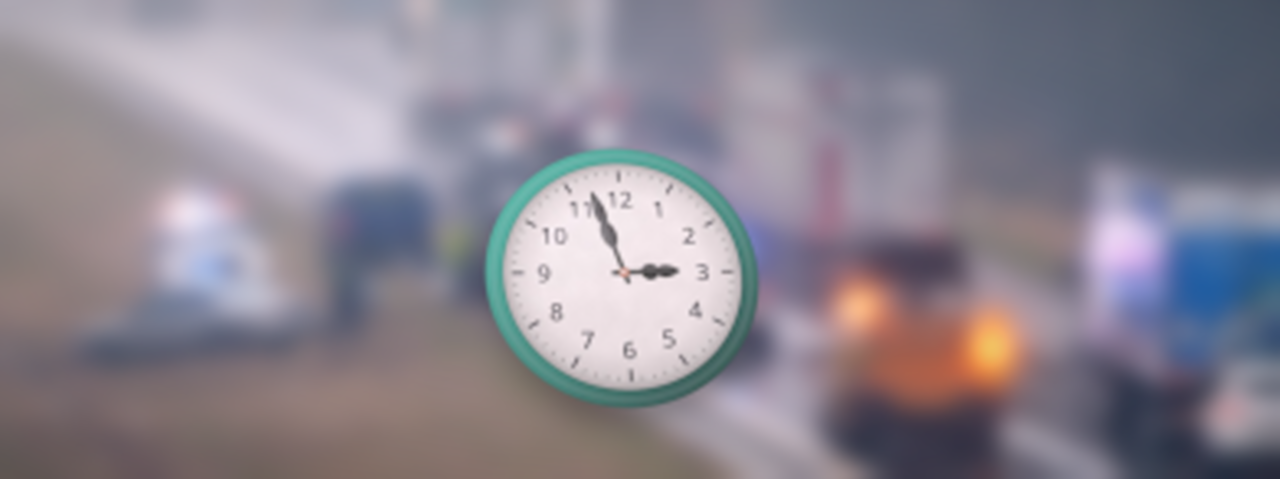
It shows 2:57
